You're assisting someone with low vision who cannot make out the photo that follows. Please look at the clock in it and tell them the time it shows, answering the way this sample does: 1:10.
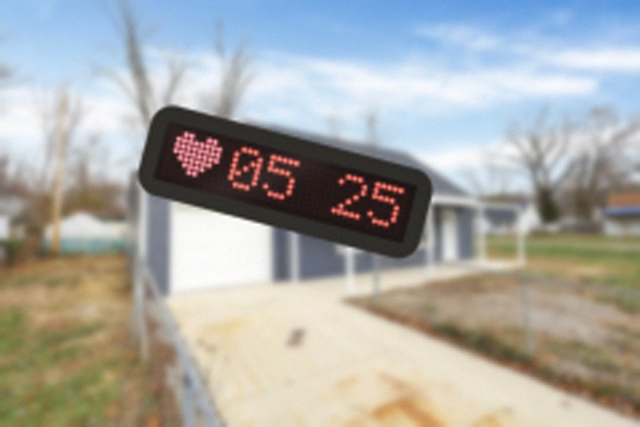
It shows 5:25
